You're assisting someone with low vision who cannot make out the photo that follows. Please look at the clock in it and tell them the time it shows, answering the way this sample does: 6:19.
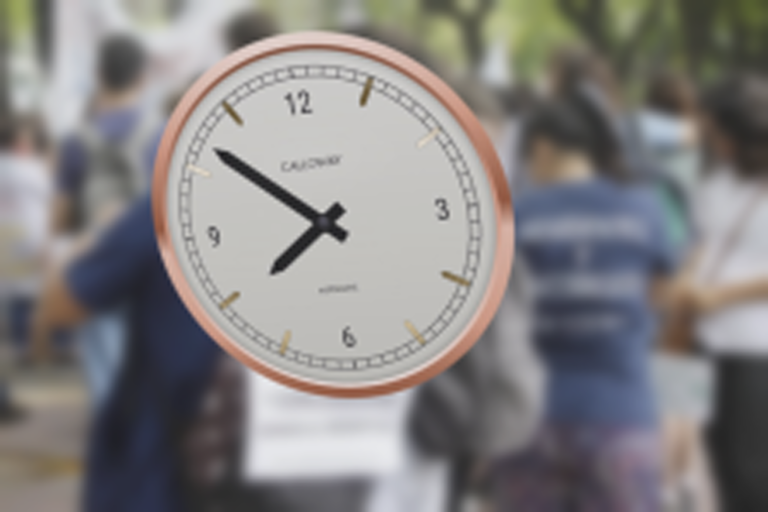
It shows 7:52
